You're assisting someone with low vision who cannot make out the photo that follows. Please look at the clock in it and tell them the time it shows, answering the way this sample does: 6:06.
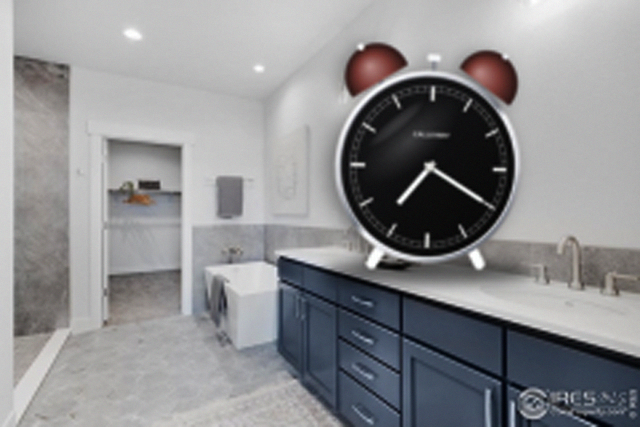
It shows 7:20
